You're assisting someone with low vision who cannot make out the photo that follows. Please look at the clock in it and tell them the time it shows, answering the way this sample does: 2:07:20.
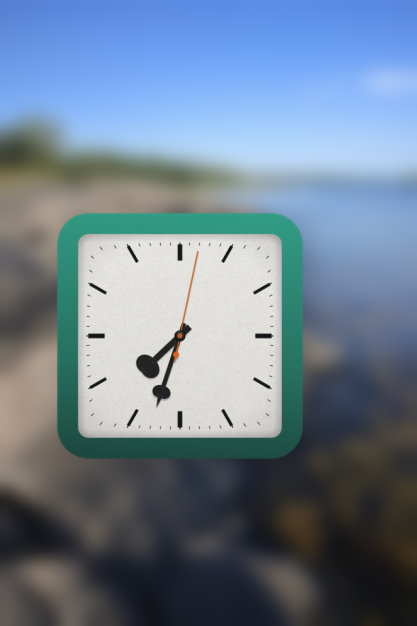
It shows 7:33:02
